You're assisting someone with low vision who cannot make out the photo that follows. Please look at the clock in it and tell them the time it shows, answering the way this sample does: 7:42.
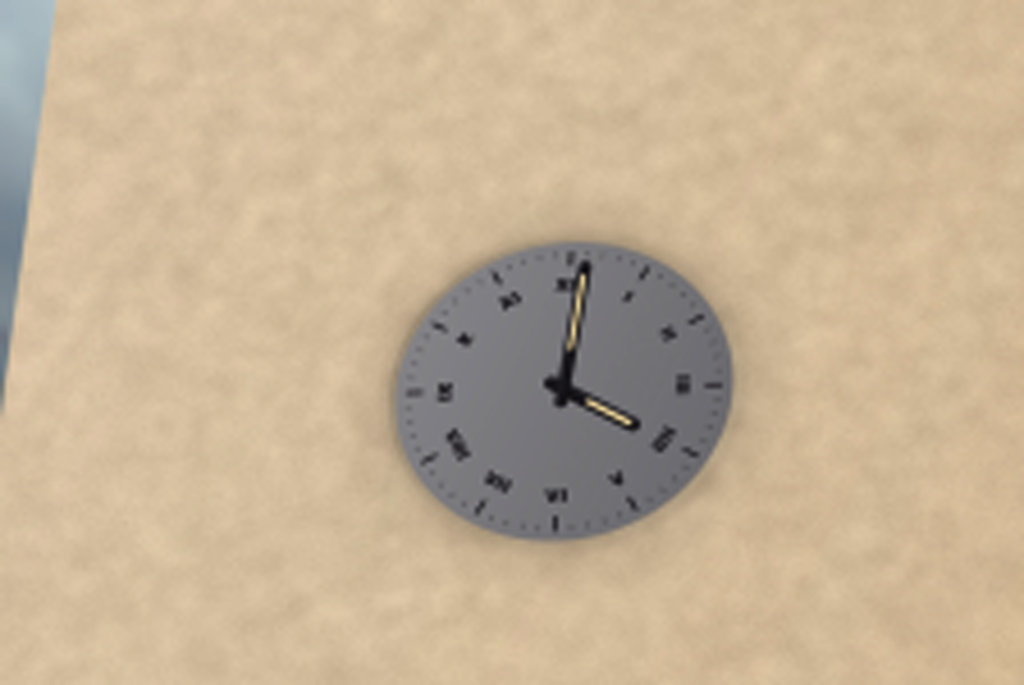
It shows 4:01
